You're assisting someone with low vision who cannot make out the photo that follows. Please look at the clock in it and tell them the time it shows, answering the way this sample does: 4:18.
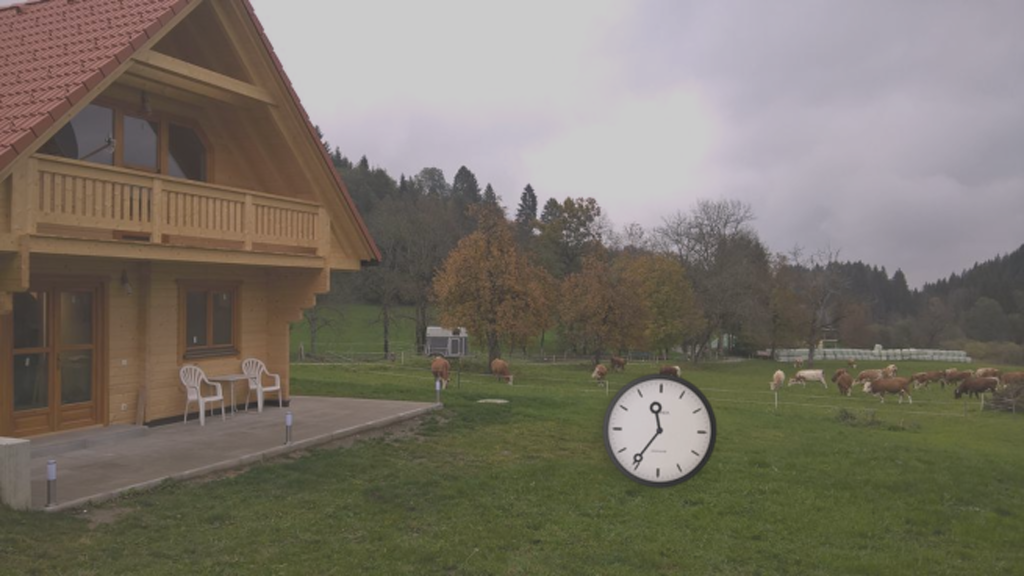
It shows 11:36
